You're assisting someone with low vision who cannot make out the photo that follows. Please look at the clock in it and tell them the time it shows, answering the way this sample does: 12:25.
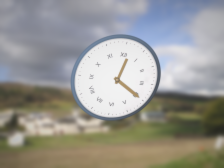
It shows 12:20
